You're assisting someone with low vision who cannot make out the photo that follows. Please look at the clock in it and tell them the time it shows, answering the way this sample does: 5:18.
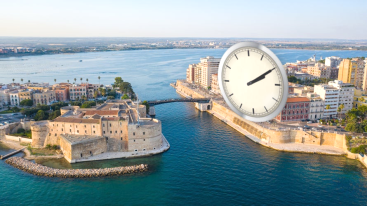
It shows 2:10
